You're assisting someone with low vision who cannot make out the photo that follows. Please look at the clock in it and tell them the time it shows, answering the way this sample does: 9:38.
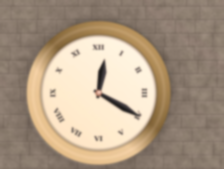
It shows 12:20
